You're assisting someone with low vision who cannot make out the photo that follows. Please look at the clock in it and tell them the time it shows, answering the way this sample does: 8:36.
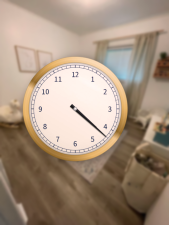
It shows 4:22
